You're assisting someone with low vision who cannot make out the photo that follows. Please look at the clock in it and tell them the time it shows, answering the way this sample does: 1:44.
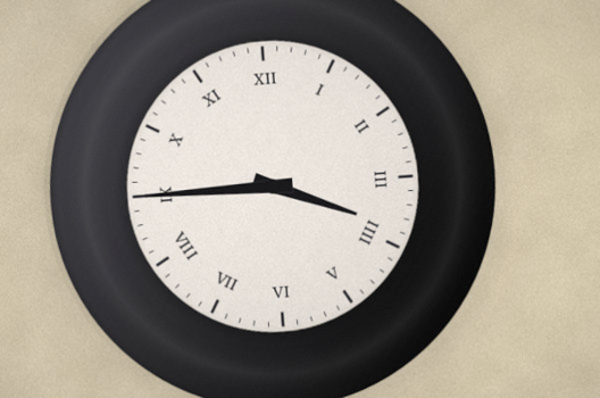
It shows 3:45
